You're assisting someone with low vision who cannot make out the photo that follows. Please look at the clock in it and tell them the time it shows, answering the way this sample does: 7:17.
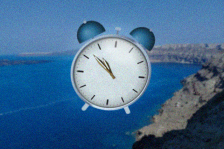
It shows 10:52
